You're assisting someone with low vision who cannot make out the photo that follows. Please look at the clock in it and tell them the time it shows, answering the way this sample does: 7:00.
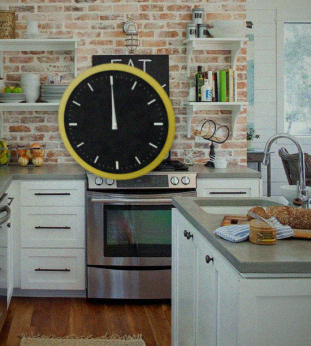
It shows 12:00
